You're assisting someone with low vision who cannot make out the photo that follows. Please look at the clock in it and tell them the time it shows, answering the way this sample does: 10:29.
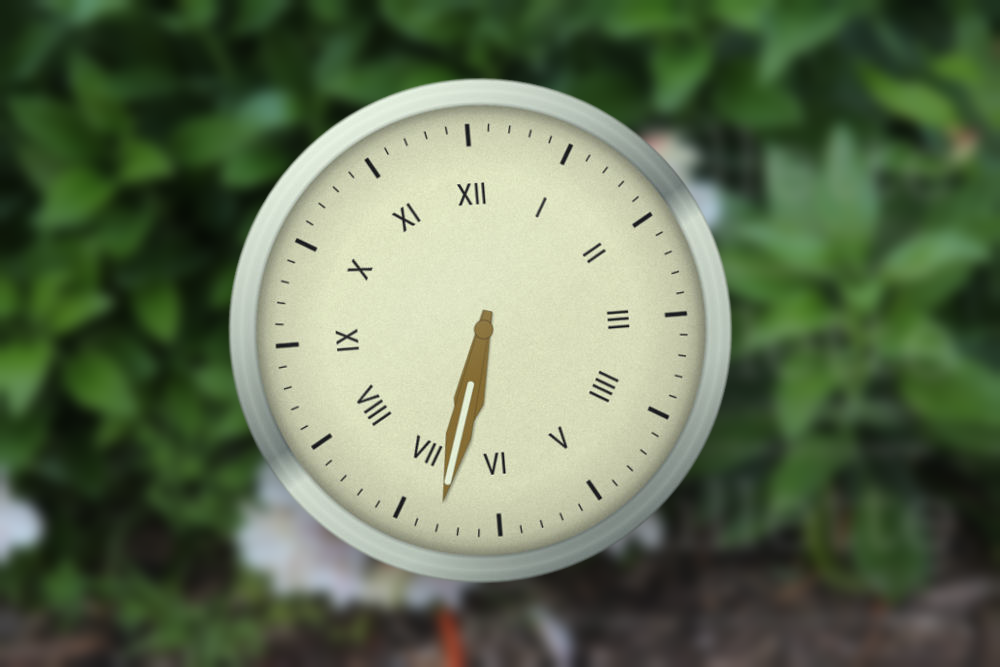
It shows 6:33
